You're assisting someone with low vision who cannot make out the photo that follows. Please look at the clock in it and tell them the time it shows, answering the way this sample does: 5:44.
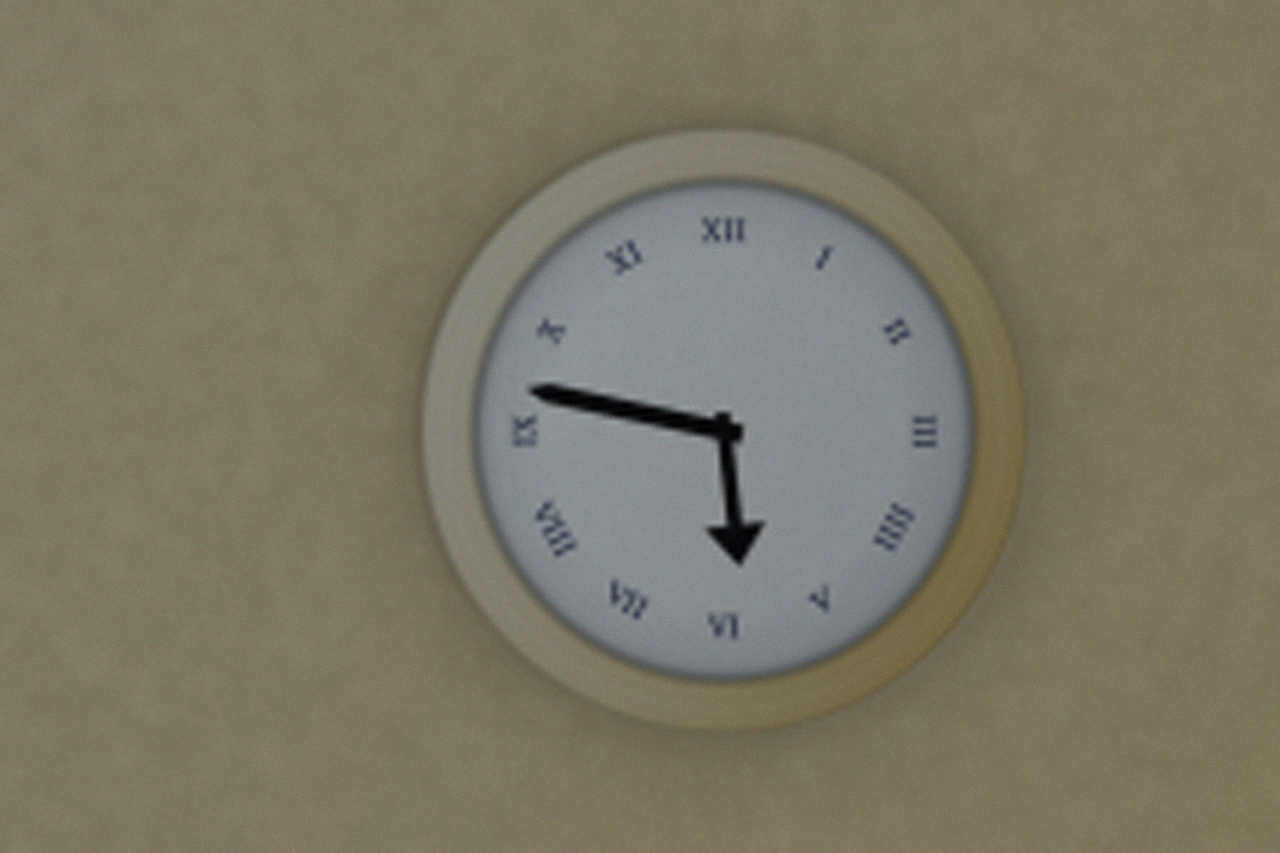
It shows 5:47
